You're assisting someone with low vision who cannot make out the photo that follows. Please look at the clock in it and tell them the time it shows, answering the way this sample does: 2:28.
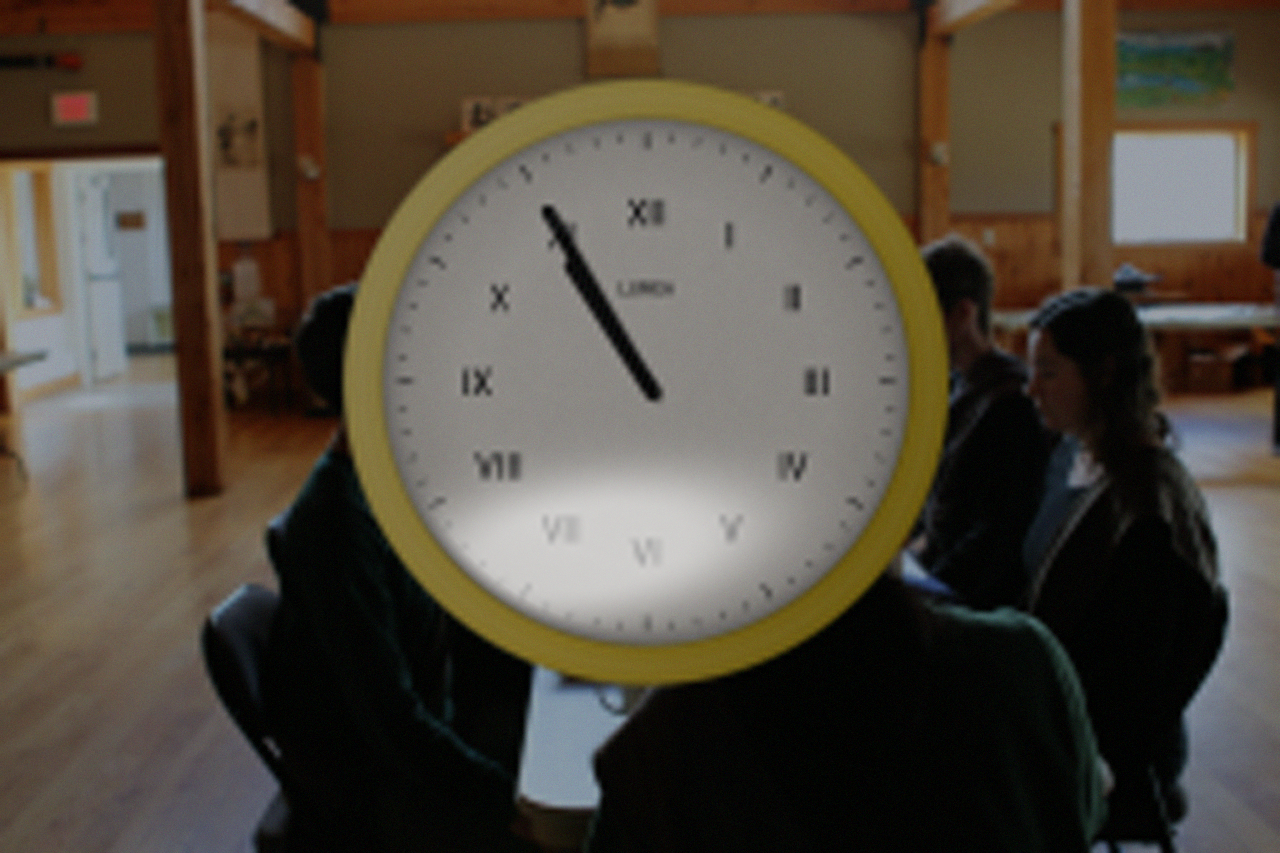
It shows 10:55
